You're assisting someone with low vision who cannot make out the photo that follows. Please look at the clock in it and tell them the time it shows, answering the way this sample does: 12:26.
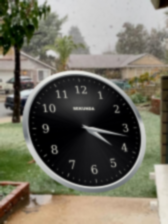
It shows 4:17
